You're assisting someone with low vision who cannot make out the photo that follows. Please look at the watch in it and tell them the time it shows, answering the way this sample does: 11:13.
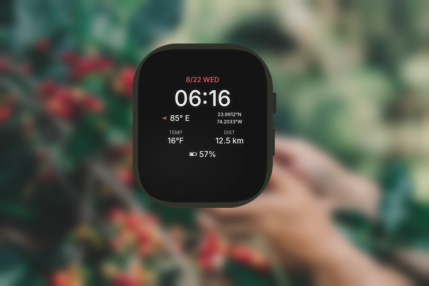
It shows 6:16
